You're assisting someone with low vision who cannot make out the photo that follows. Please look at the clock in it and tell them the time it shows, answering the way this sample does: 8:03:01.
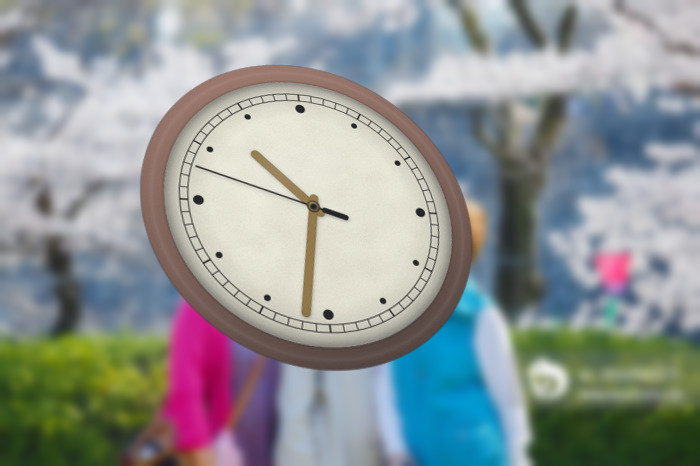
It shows 10:31:48
